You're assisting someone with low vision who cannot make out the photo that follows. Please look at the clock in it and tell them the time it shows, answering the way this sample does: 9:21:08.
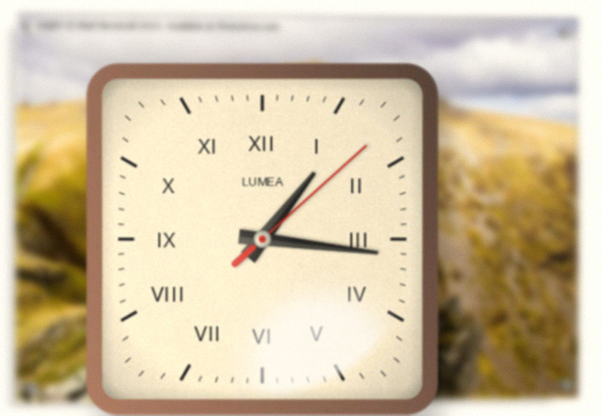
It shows 1:16:08
